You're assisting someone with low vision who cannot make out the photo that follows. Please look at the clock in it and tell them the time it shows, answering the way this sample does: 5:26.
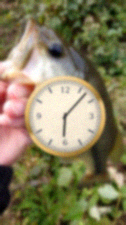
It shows 6:07
